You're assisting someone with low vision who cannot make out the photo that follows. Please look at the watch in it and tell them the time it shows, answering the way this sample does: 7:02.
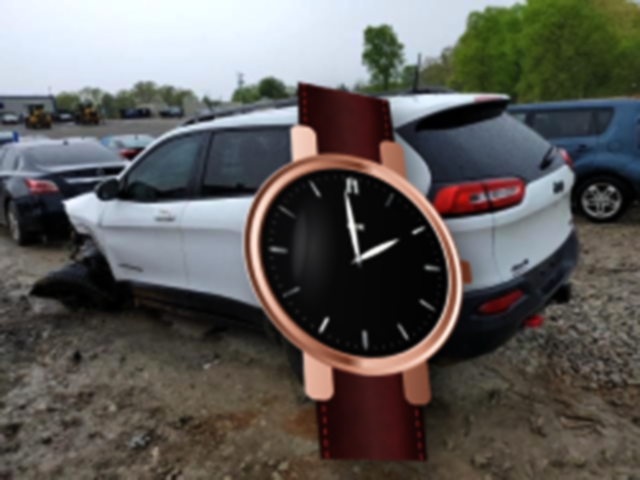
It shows 1:59
